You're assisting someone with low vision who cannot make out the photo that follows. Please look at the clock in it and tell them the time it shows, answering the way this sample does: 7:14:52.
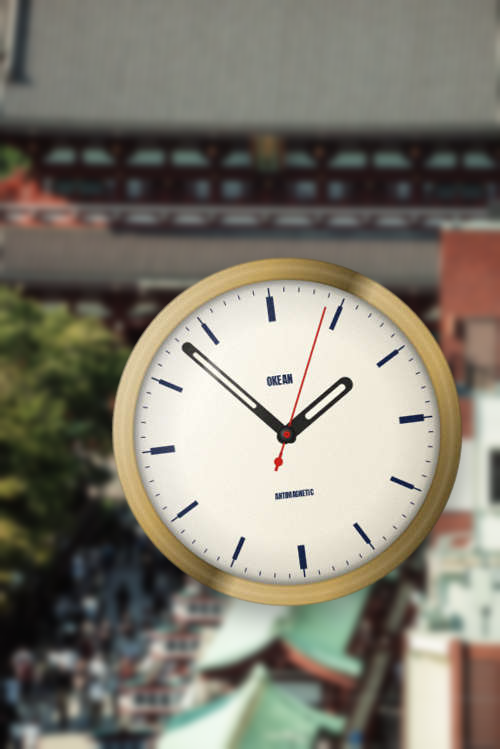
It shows 1:53:04
